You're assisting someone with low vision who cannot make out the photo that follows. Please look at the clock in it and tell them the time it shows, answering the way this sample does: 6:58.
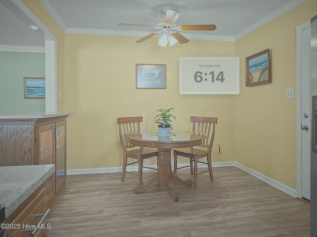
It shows 6:14
